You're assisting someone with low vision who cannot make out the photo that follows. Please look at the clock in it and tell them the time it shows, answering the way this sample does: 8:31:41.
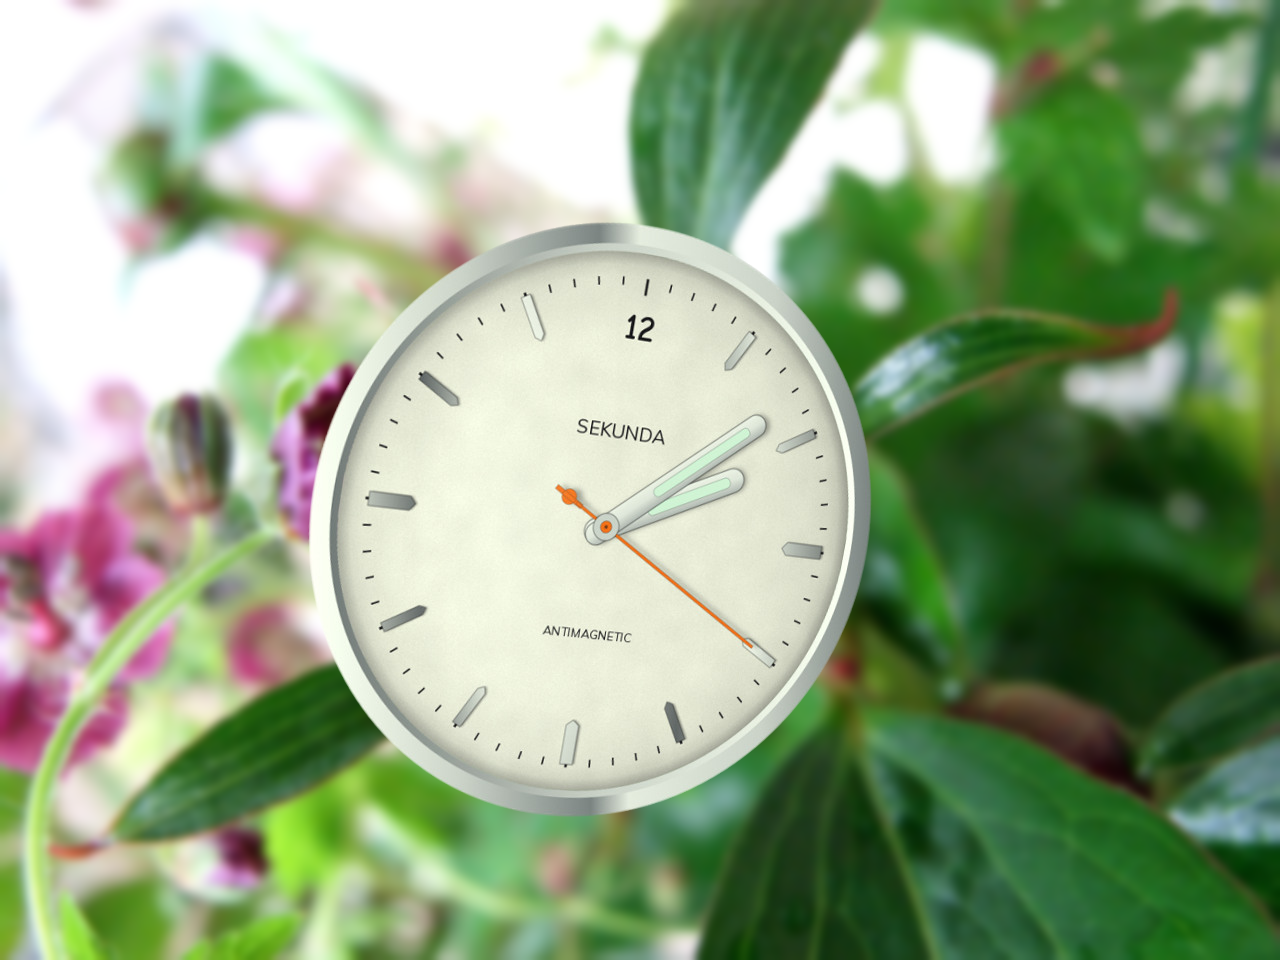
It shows 2:08:20
